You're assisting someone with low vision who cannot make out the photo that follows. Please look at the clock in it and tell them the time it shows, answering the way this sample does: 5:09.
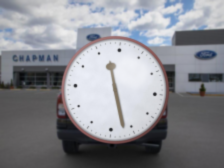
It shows 11:27
